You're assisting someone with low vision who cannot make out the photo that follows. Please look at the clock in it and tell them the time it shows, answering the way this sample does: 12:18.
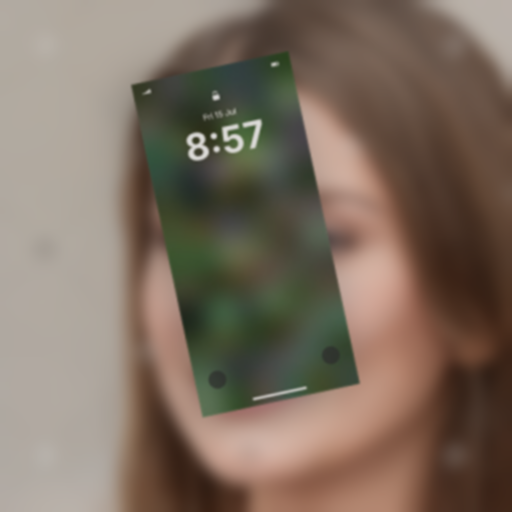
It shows 8:57
